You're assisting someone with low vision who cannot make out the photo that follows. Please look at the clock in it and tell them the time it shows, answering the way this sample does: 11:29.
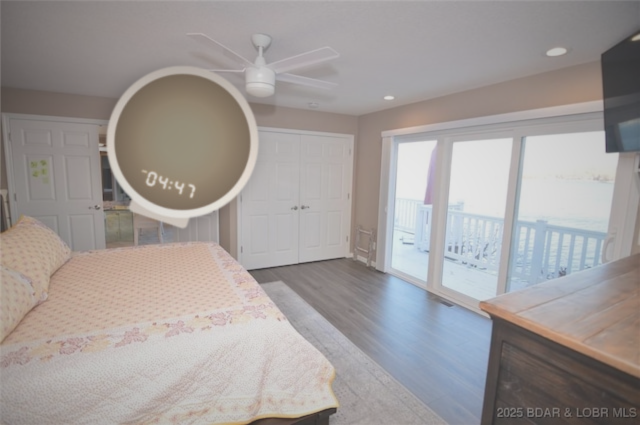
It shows 4:47
